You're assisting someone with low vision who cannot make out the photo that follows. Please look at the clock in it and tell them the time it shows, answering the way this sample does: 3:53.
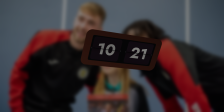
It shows 10:21
